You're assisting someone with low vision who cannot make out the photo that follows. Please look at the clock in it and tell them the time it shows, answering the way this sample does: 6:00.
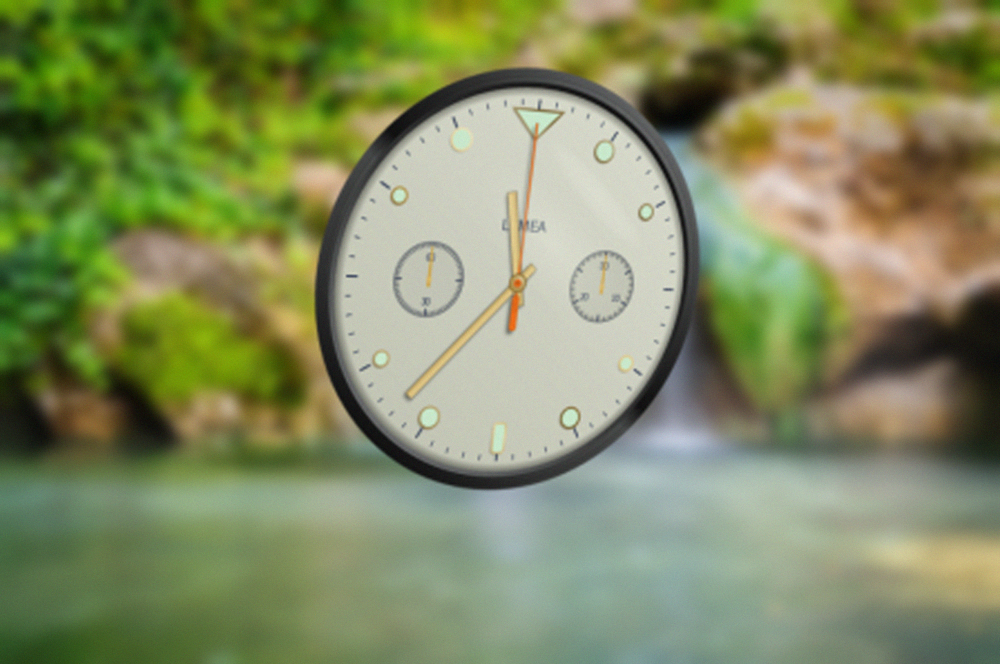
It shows 11:37
